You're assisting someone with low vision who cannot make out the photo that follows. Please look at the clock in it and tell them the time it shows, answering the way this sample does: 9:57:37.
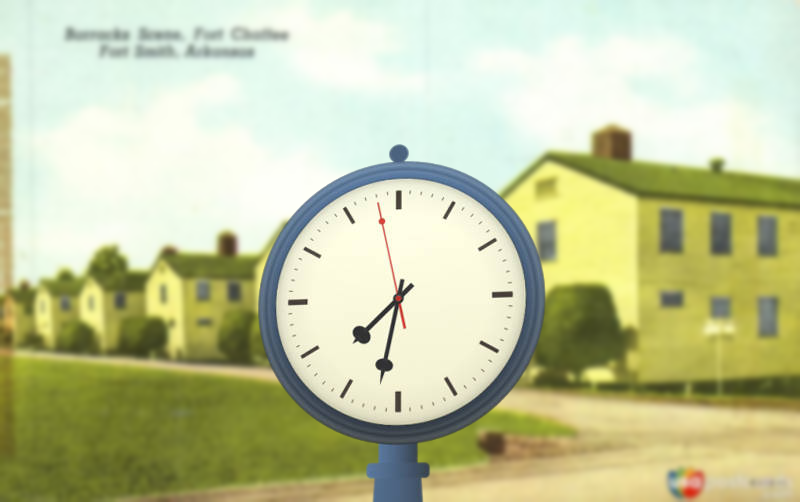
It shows 7:31:58
